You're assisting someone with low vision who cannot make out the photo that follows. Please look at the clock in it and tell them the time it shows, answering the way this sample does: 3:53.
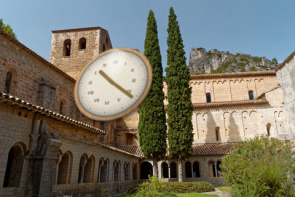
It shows 10:21
